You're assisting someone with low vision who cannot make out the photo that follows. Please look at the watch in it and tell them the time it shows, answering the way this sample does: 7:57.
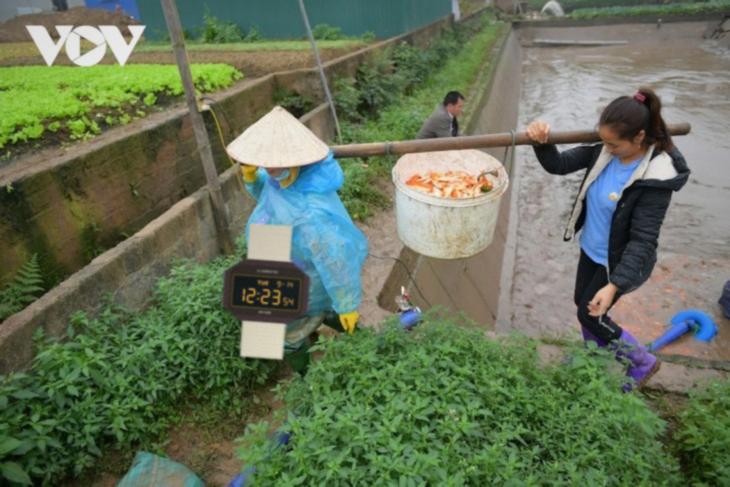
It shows 12:23
